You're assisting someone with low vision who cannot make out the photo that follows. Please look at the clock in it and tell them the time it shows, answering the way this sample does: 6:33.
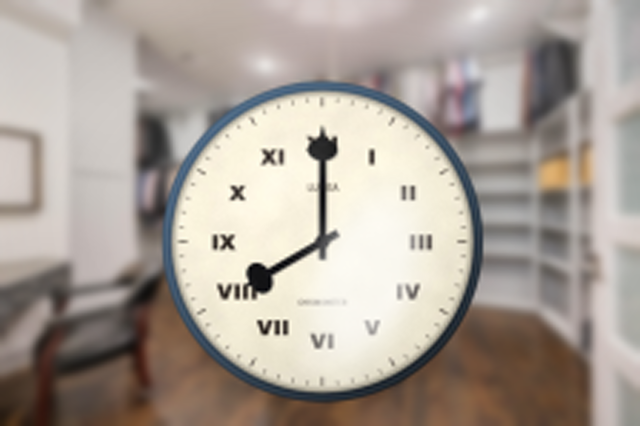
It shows 8:00
